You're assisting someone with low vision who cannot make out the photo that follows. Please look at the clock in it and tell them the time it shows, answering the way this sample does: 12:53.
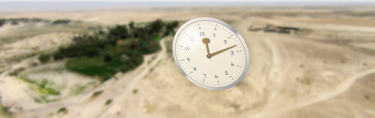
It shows 12:13
